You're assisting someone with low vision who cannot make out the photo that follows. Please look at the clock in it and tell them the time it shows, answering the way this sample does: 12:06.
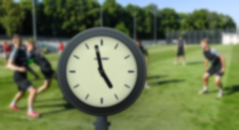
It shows 4:58
